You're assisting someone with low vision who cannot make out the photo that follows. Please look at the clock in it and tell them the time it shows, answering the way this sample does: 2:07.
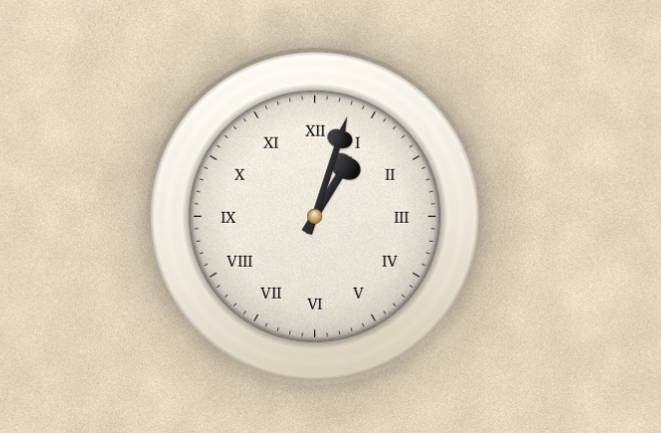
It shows 1:03
